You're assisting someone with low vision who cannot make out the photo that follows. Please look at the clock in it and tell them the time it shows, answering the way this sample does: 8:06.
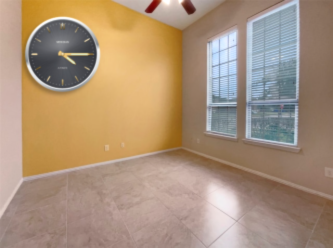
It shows 4:15
